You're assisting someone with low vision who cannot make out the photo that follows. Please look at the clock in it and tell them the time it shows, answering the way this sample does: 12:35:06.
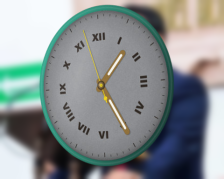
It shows 1:24:57
